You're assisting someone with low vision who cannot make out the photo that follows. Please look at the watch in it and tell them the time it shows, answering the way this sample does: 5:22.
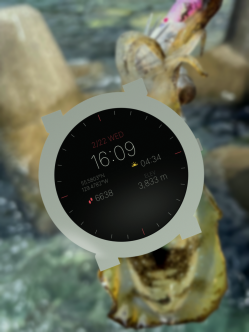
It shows 16:09
